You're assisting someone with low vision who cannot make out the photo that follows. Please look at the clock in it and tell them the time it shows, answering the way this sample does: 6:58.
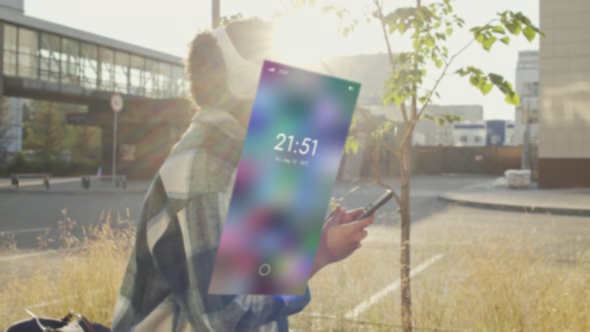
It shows 21:51
